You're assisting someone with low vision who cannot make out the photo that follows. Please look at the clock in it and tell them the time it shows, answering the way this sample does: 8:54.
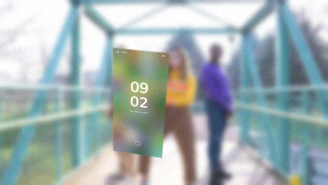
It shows 9:02
